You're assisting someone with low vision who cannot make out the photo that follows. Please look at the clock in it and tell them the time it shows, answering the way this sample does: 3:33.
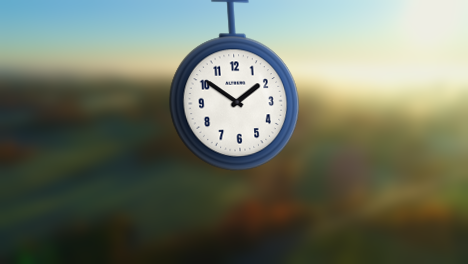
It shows 1:51
